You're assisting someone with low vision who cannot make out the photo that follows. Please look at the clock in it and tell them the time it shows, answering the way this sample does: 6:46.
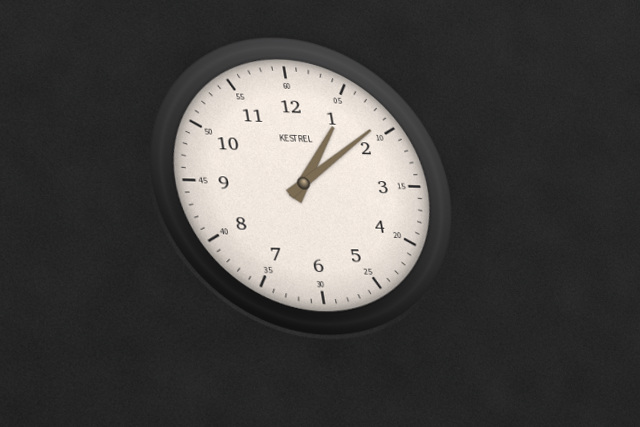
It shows 1:09
